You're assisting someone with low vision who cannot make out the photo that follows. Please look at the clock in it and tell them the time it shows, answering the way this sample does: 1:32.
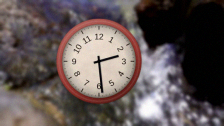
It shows 2:29
